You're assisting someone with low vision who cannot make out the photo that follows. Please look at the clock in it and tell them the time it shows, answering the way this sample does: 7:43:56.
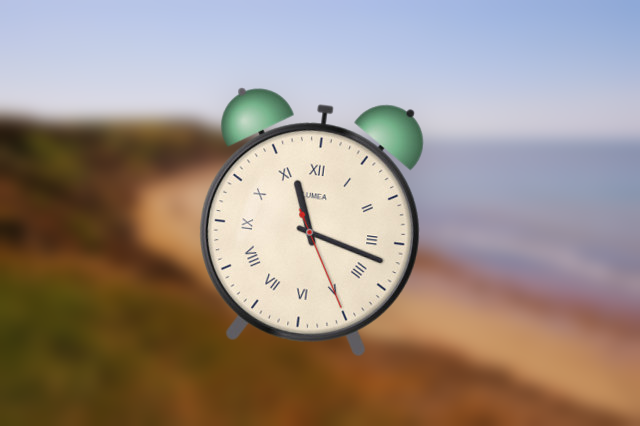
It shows 11:17:25
